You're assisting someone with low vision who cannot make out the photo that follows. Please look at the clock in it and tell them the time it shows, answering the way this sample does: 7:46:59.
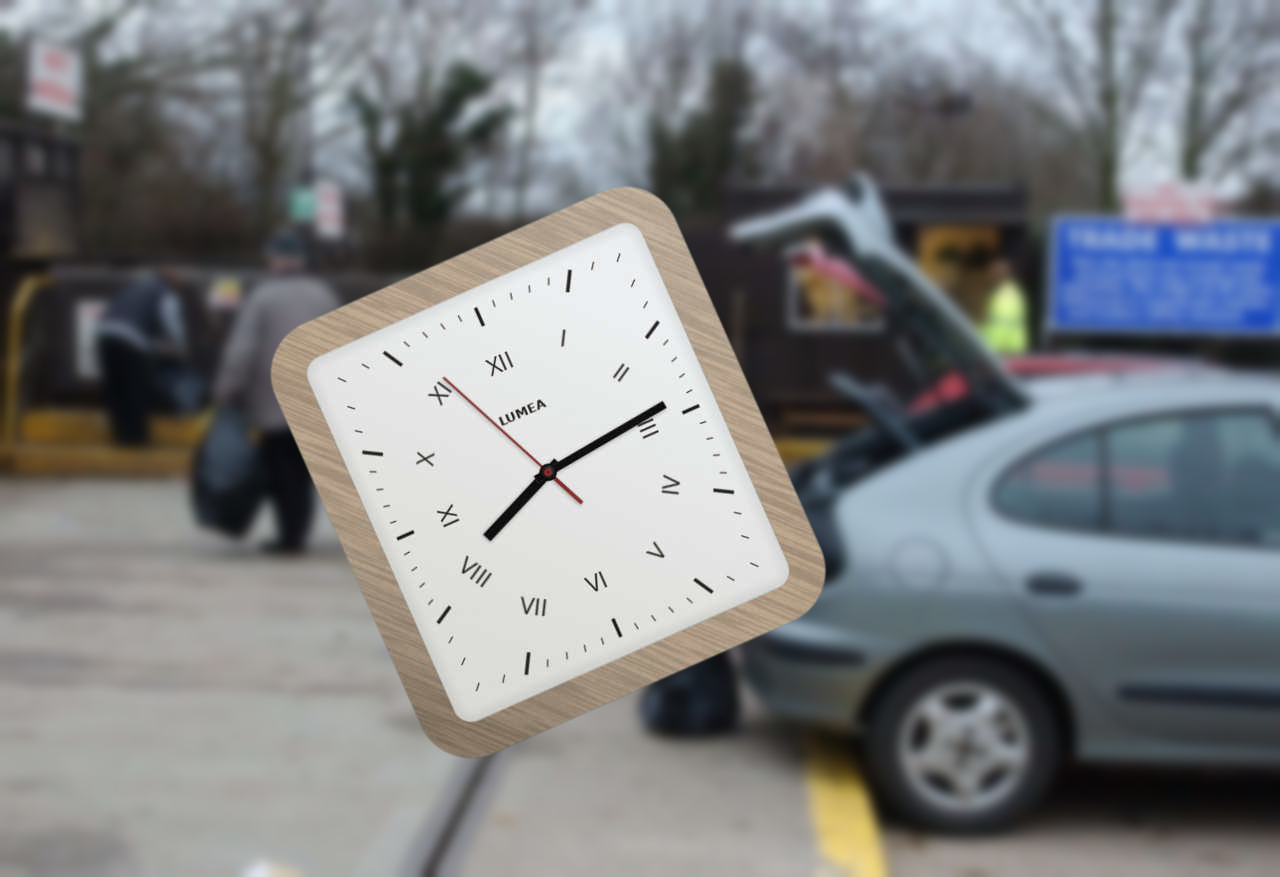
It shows 8:13:56
